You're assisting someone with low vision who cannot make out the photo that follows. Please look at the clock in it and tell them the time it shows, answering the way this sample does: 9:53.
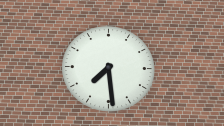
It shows 7:29
